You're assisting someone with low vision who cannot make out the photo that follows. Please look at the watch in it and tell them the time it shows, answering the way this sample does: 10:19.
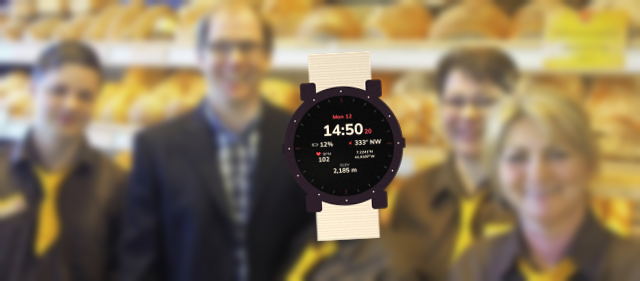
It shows 14:50
